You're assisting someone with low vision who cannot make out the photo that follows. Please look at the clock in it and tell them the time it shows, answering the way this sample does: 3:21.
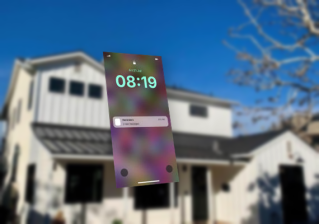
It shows 8:19
